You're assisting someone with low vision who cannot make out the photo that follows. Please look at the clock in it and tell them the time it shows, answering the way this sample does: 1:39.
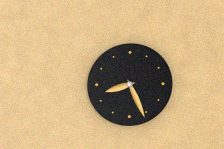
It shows 8:26
